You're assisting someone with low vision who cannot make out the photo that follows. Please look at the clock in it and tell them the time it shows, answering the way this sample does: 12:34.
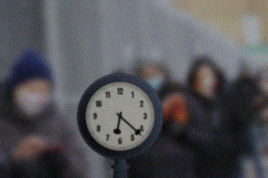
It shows 6:22
